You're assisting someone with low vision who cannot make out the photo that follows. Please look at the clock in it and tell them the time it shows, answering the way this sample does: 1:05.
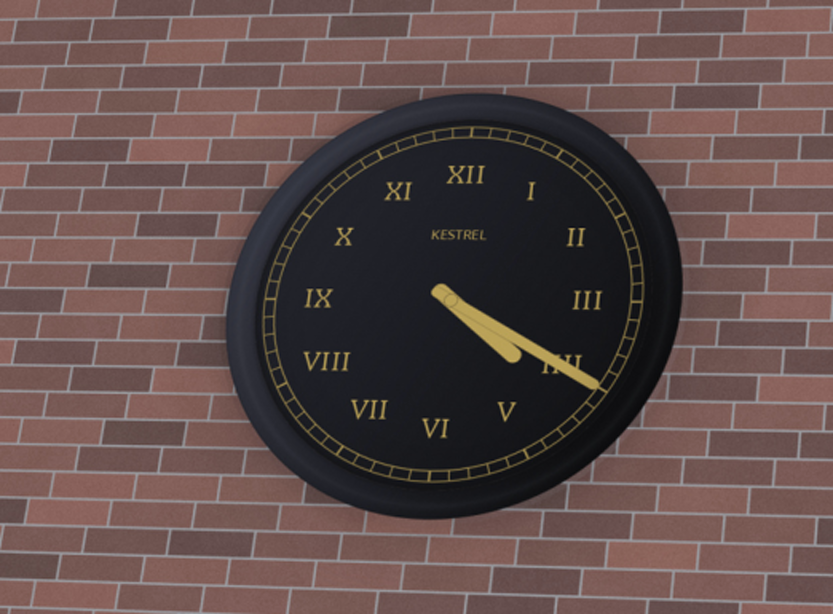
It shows 4:20
